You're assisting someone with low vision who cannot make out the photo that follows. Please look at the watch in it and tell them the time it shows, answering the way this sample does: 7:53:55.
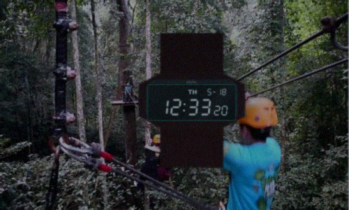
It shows 12:33:20
